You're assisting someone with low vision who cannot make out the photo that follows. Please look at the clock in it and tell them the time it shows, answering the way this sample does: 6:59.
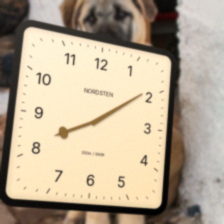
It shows 8:09
